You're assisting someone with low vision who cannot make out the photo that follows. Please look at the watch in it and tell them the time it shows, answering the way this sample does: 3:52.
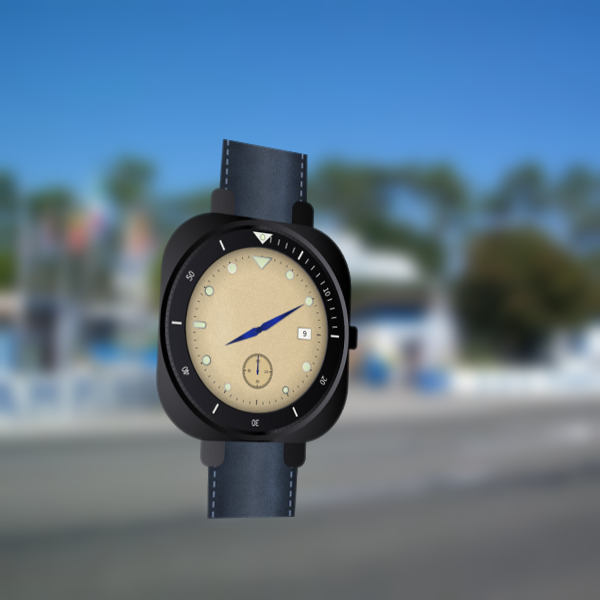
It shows 8:10
